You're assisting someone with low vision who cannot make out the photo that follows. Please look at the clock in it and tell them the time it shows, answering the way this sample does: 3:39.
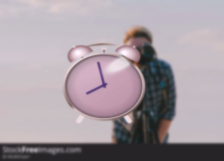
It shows 7:58
